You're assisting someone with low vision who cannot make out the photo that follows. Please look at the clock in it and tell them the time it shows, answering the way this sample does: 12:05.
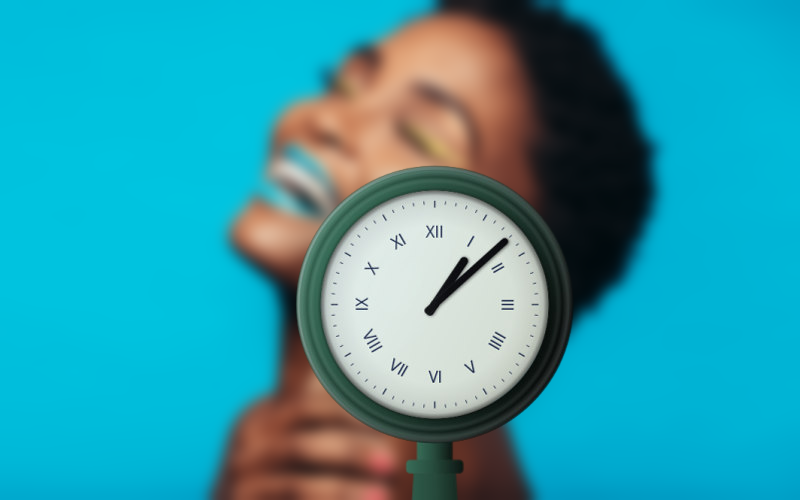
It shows 1:08
